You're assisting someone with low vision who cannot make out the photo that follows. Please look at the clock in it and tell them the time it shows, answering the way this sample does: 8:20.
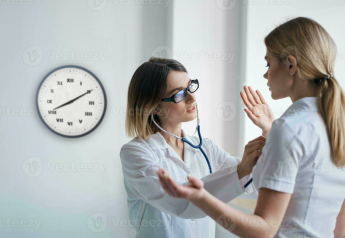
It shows 8:10
